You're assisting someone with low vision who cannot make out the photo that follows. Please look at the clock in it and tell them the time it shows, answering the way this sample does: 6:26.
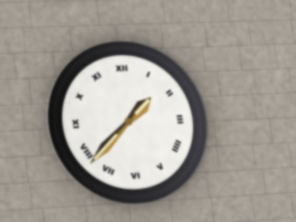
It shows 1:38
